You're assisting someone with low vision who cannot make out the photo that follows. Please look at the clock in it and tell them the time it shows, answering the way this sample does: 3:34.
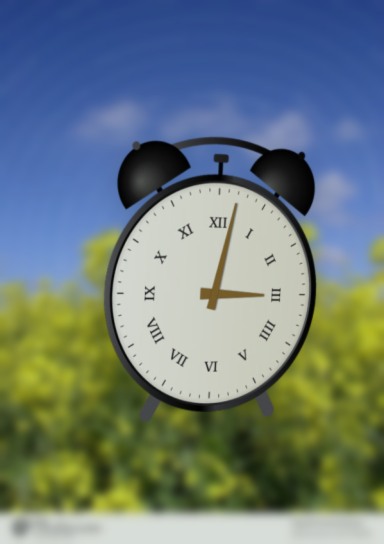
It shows 3:02
